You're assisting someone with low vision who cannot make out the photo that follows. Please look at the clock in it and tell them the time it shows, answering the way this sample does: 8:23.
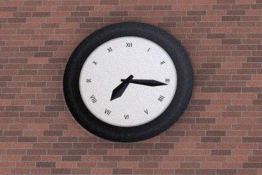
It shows 7:16
